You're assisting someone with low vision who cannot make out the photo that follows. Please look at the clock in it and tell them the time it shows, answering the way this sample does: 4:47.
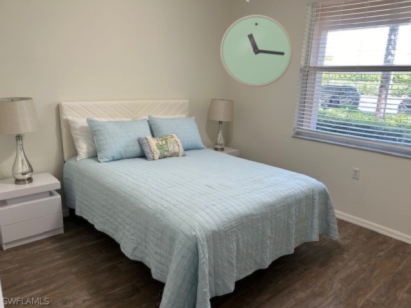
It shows 11:16
